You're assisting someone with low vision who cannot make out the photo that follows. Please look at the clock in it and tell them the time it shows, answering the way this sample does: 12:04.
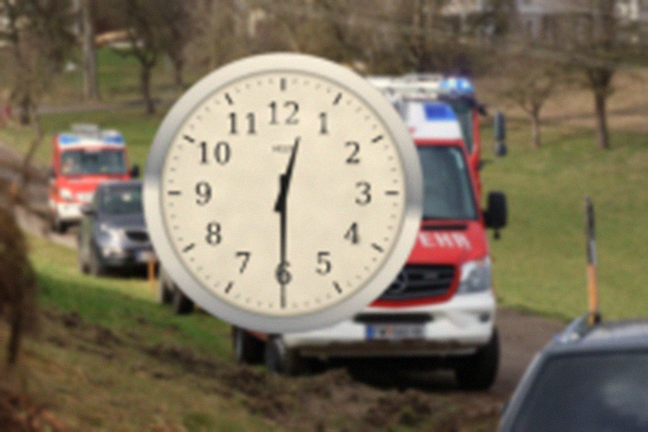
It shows 12:30
